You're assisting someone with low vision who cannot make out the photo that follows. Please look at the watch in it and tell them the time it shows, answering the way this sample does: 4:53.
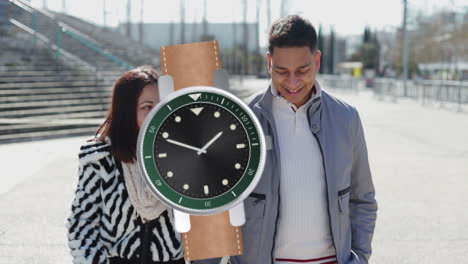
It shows 1:49
